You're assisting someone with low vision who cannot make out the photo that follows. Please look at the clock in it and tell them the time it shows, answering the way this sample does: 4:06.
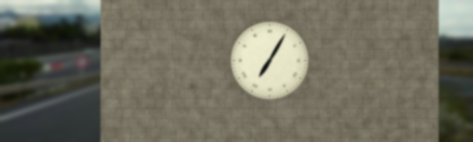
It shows 7:05
